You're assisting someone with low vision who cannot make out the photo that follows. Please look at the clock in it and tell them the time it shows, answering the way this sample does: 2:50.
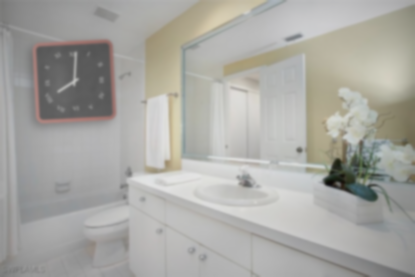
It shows 8:01
